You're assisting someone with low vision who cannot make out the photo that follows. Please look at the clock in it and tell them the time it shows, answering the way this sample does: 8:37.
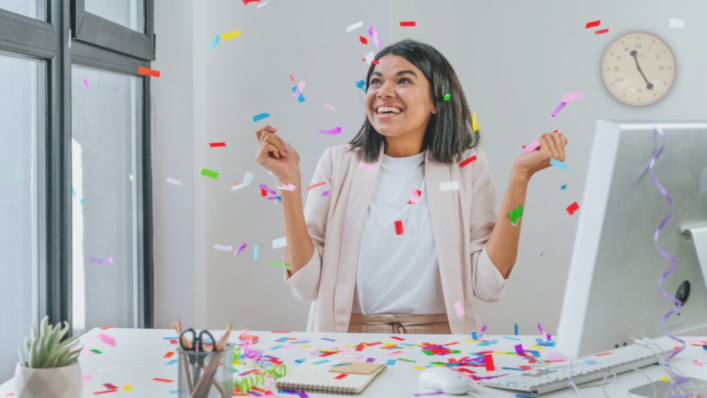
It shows 11:25
